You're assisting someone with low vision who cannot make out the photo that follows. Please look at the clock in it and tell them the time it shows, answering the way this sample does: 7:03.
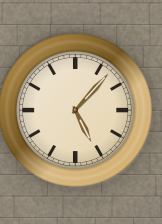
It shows 5:07
